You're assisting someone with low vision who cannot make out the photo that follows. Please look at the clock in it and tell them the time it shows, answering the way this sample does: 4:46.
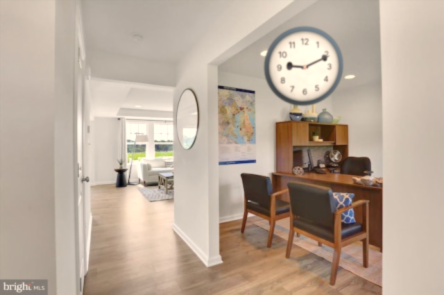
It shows 9:11
